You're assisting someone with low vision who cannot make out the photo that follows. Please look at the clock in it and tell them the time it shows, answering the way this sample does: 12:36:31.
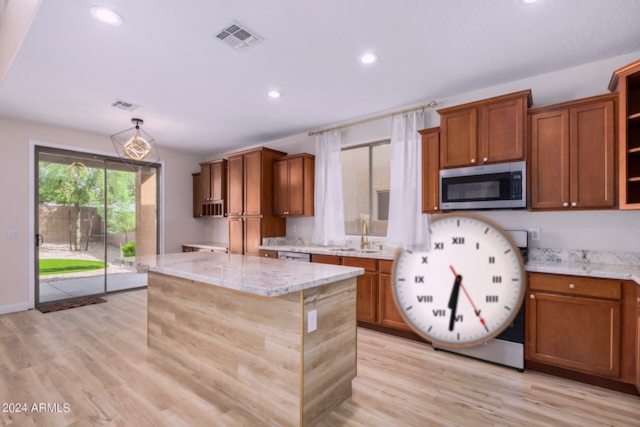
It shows 6:31:25
